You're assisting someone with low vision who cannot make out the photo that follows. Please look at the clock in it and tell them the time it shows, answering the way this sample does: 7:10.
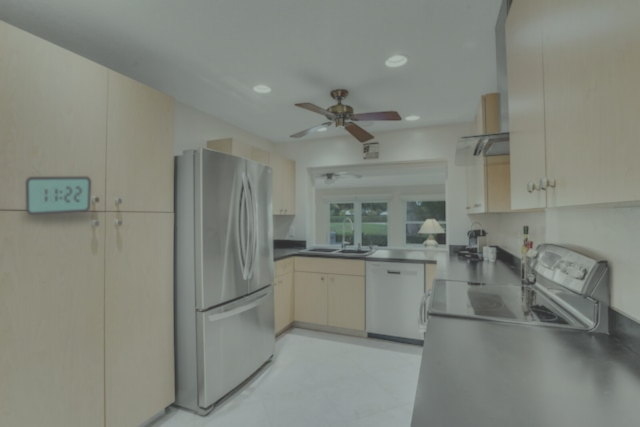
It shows 11:22
